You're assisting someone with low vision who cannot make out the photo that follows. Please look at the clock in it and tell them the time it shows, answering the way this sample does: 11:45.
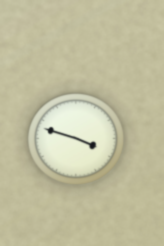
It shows 3:48
